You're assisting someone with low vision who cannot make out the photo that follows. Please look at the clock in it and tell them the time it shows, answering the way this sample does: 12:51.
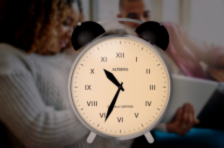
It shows 10:34
